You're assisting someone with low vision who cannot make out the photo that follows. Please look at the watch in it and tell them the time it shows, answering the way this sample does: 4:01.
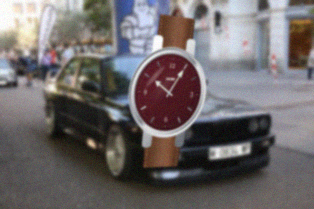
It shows 10:05
